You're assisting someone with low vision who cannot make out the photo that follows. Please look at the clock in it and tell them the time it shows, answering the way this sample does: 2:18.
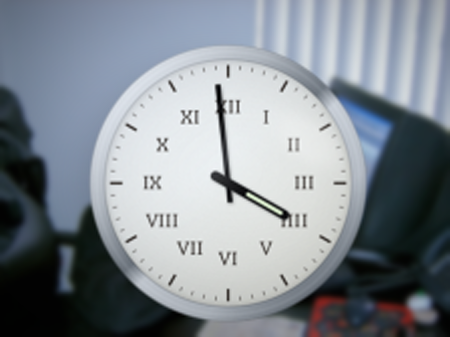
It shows 3:59
